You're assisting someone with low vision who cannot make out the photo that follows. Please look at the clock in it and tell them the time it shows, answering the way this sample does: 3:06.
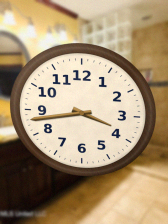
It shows 3:43
